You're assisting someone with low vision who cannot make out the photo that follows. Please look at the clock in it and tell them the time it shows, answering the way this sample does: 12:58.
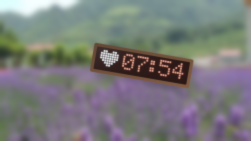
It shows 7:54
